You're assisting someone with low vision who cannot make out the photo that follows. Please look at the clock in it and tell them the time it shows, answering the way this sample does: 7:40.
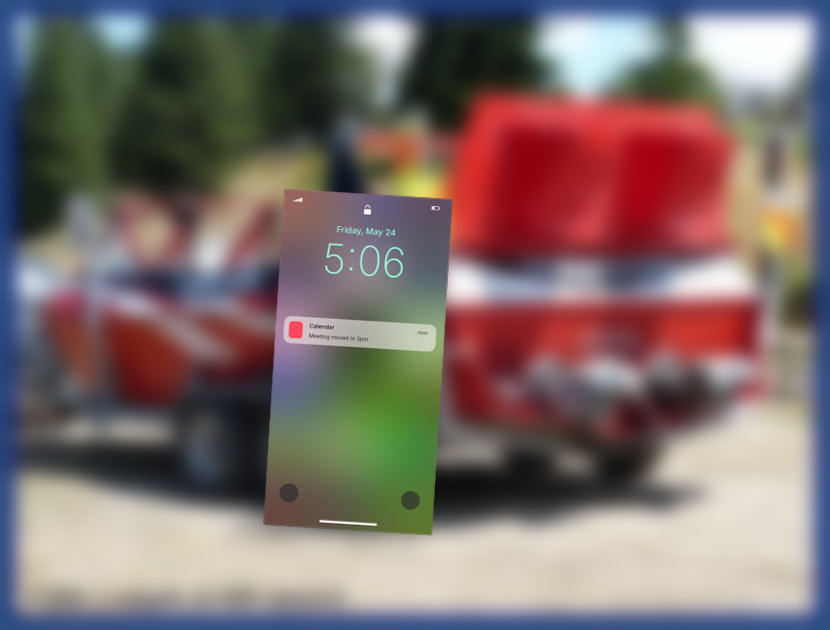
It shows 5:06
